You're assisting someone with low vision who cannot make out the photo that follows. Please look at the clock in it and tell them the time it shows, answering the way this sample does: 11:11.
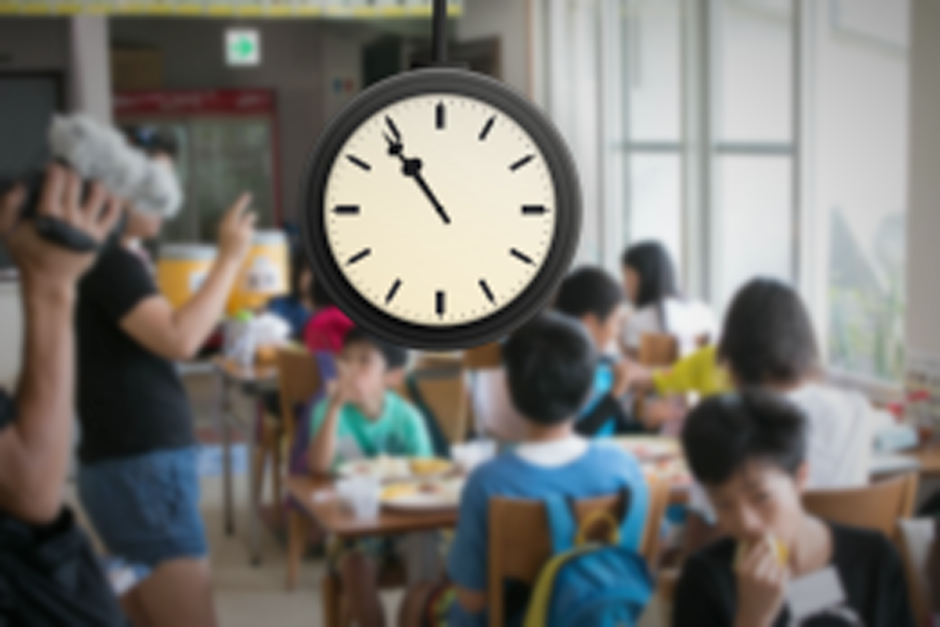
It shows 10:54
